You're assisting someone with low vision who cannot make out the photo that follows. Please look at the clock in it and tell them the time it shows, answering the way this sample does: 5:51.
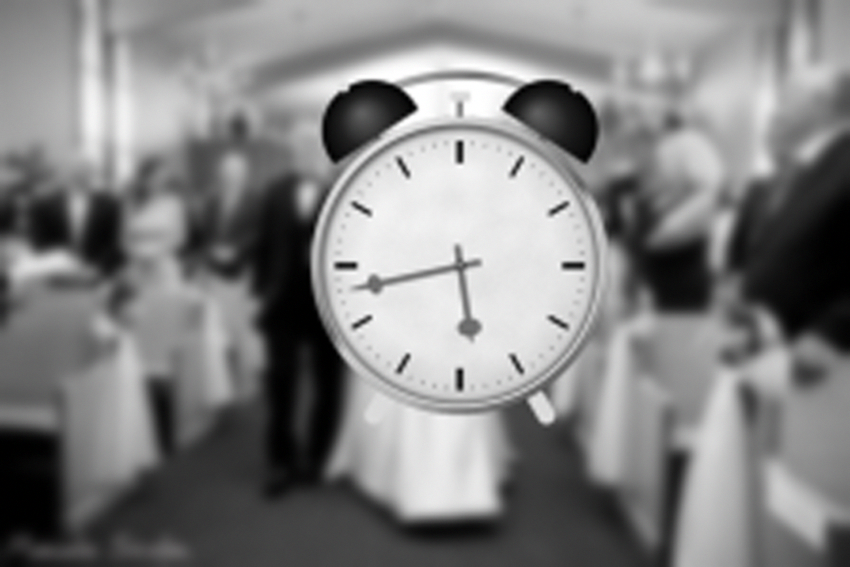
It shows 5:43
